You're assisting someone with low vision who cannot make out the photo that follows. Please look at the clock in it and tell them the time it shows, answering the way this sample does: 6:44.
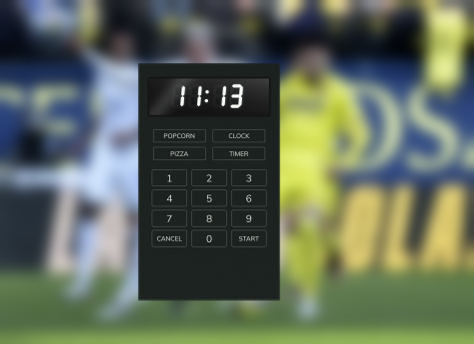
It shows 11:13
